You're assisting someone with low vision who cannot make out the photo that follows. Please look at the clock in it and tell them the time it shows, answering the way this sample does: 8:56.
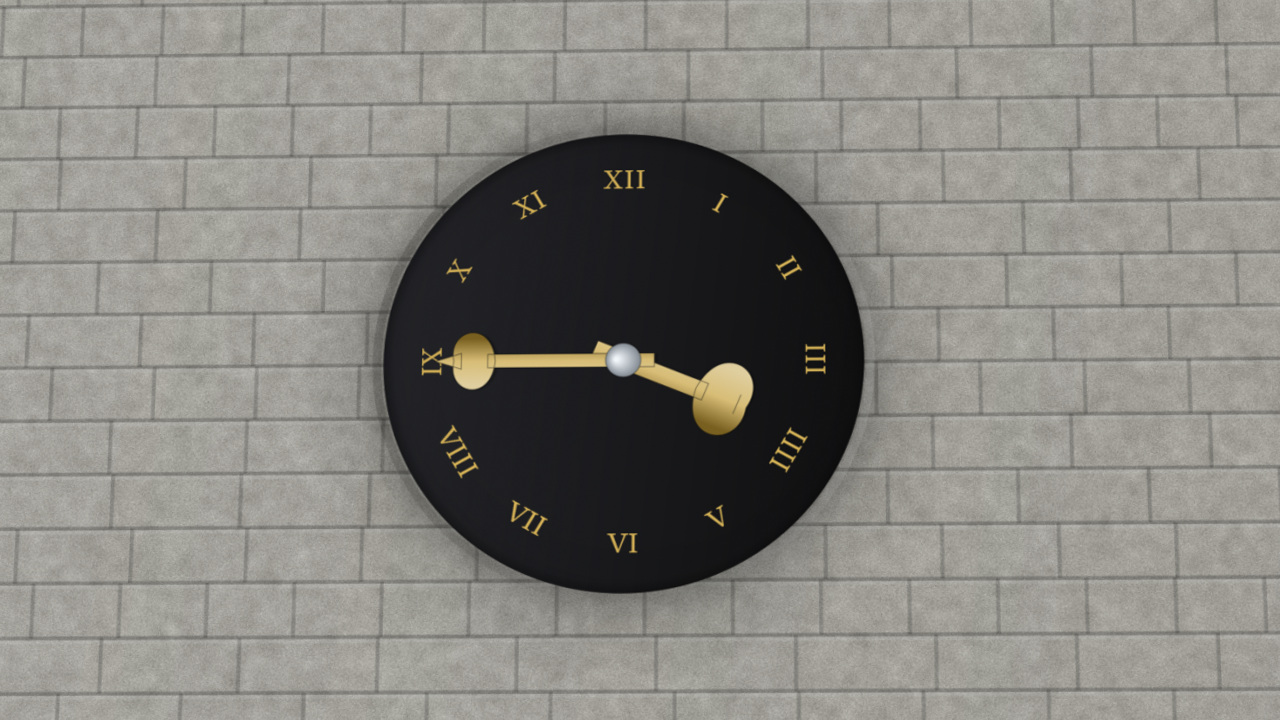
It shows 3:45
